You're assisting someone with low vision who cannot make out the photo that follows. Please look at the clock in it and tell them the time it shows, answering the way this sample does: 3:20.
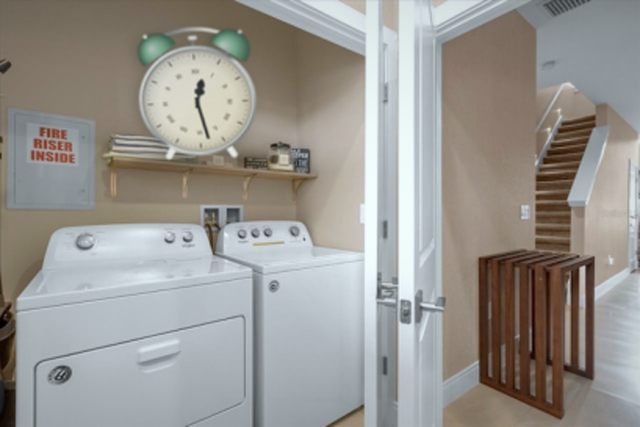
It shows 12:28
